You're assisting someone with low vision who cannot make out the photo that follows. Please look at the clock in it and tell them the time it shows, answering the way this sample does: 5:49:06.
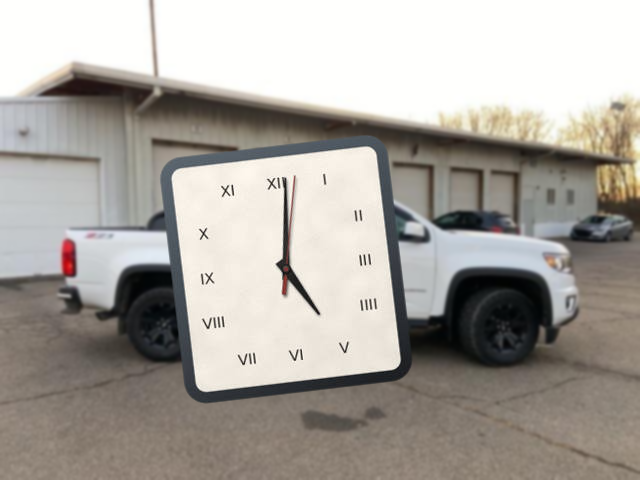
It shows 5:01:02
